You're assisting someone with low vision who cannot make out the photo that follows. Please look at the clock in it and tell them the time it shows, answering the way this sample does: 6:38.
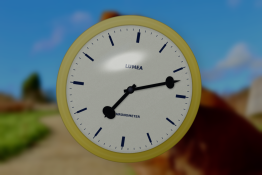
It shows 7:12
